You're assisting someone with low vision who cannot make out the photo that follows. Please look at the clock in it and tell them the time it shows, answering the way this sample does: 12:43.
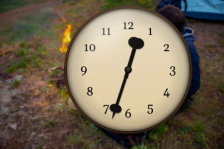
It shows 12:33
